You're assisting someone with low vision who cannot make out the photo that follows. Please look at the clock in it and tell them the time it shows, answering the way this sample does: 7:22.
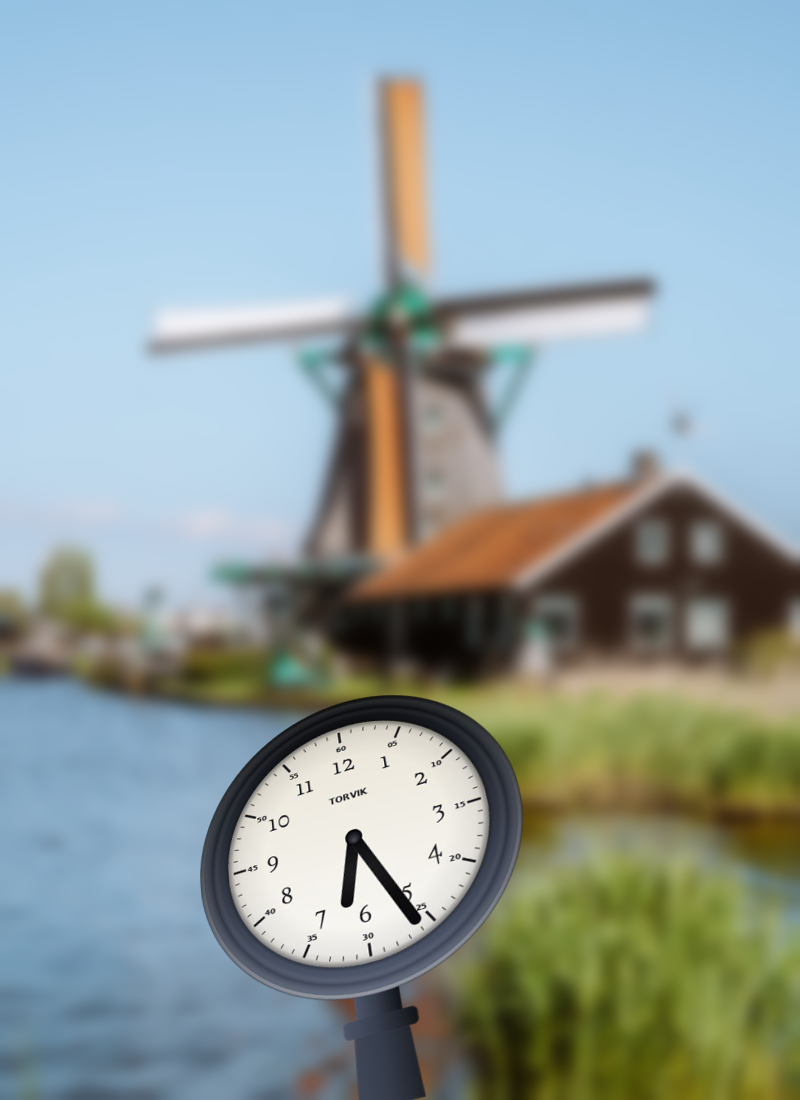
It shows 6:26
